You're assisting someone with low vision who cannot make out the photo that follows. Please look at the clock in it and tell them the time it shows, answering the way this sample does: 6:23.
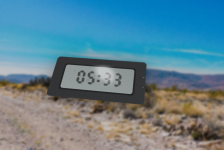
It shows 5:33
